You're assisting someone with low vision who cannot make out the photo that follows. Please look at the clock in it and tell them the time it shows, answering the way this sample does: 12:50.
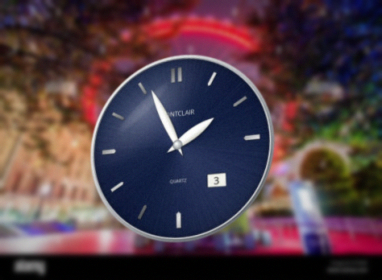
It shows 1:56
